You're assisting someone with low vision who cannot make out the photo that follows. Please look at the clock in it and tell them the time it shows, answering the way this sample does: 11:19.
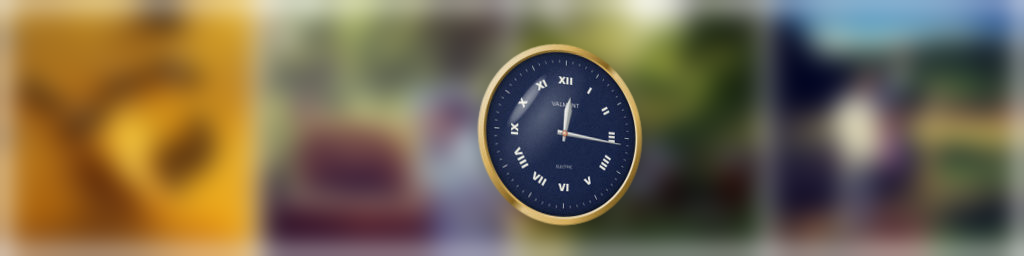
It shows 12:16
